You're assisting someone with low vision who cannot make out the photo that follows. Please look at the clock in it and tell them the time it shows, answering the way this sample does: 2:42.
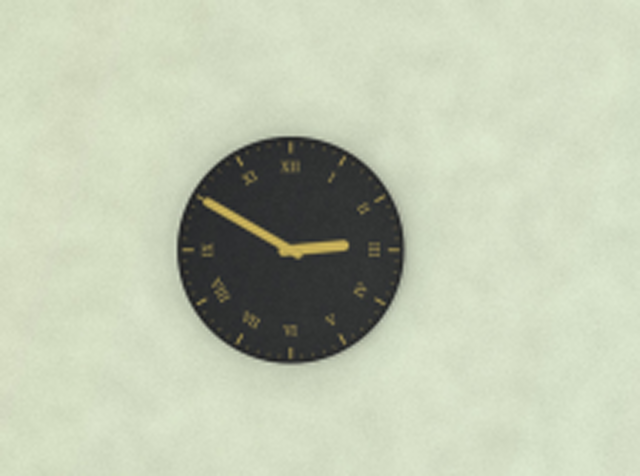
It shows 2:50
